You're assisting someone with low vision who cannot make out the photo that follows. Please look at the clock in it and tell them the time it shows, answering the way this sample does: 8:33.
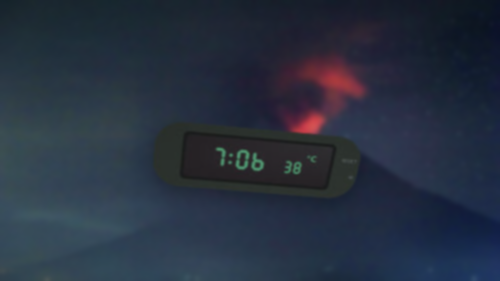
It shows 7:06
